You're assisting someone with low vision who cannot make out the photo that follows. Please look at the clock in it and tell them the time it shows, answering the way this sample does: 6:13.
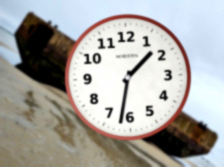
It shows 1:32
